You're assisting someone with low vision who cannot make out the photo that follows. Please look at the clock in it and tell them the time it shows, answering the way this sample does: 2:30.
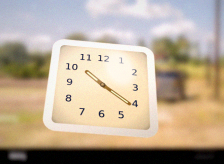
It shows 10:21
